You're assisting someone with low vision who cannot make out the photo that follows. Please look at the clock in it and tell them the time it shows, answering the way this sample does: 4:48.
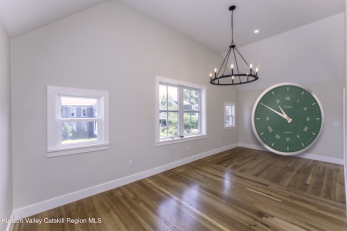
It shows 10:50
